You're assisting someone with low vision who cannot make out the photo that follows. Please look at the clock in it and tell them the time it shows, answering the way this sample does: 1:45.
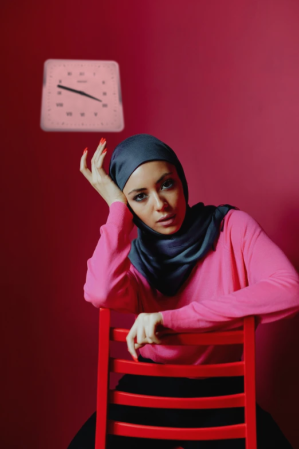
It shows 3:48
